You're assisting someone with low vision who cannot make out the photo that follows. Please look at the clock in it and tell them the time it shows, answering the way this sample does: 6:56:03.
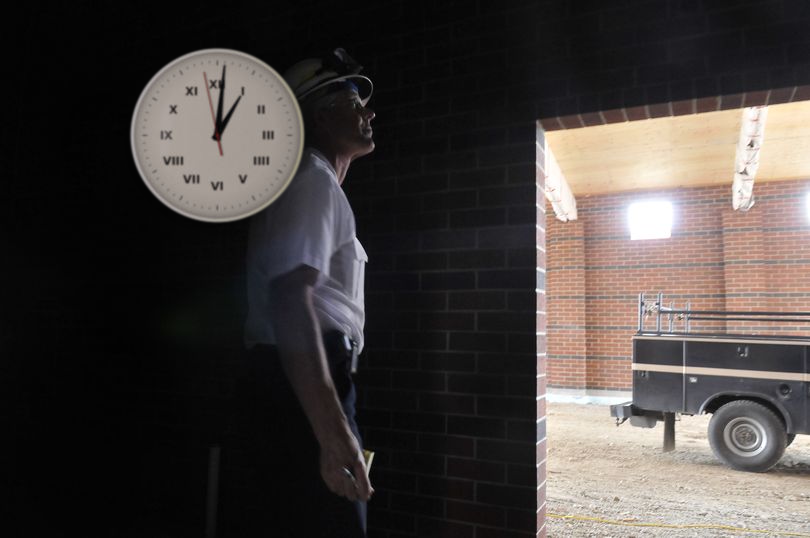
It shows 1:00:58
